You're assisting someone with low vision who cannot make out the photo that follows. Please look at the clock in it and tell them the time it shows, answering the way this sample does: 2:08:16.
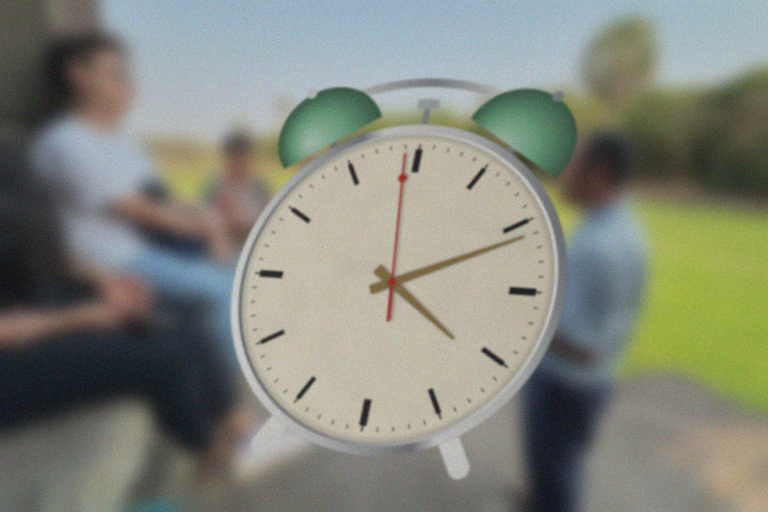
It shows 4:10:59
